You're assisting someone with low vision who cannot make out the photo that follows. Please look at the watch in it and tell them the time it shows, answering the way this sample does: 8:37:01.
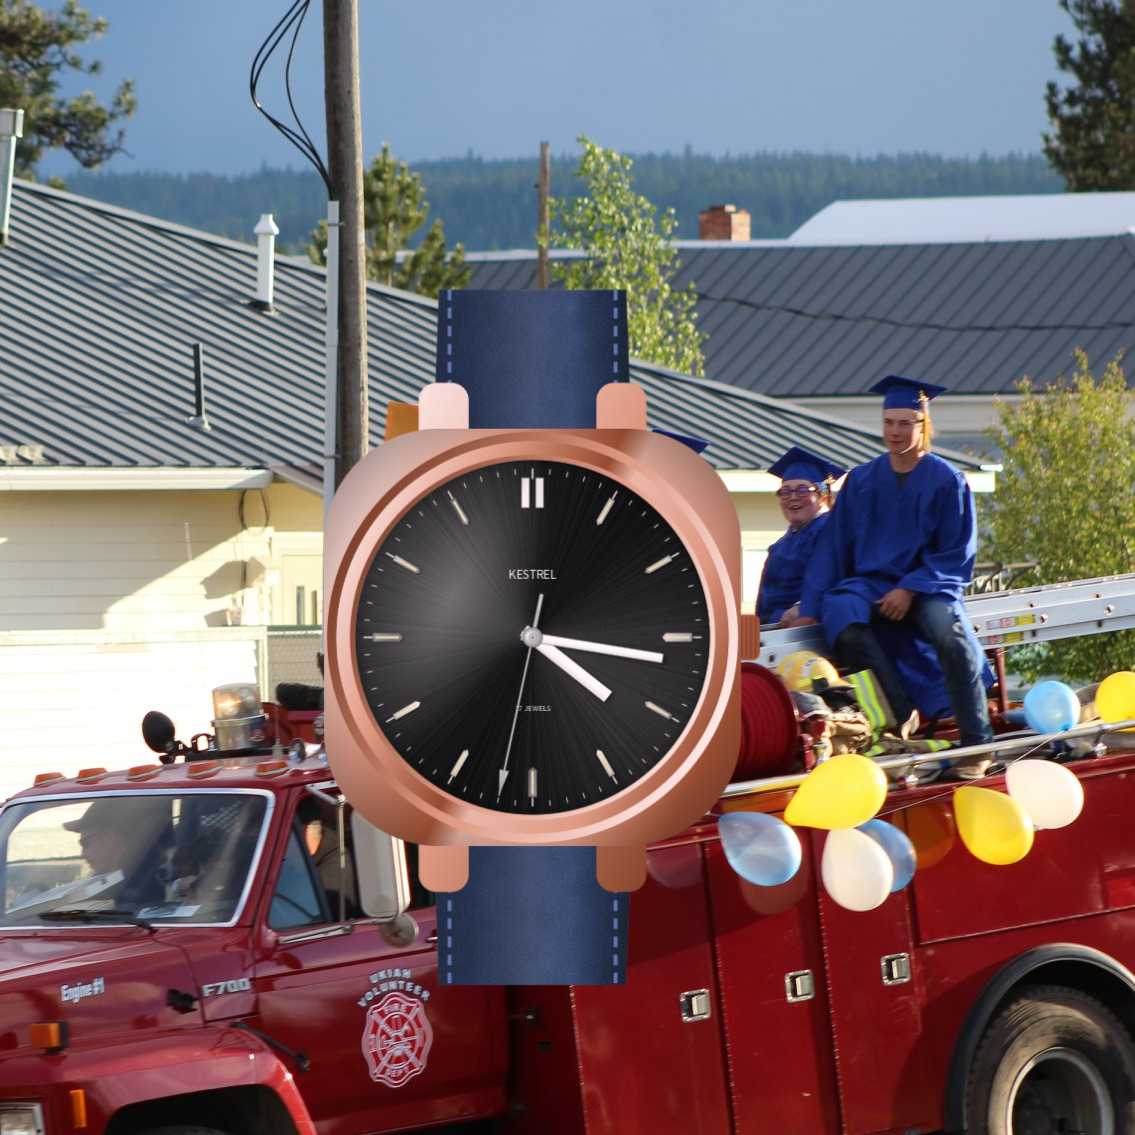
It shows 4:16:32
